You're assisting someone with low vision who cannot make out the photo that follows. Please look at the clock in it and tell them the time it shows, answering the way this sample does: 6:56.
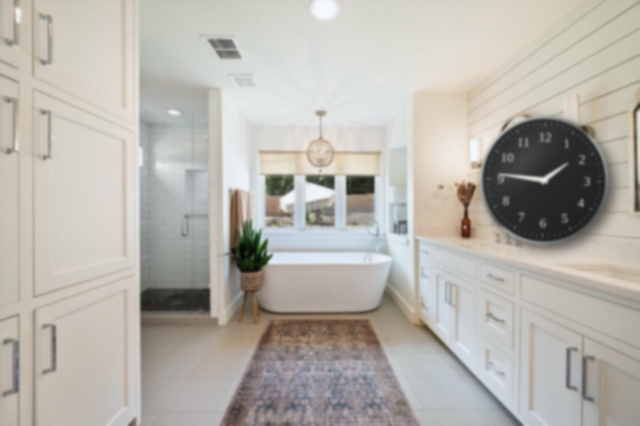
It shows 1:46
